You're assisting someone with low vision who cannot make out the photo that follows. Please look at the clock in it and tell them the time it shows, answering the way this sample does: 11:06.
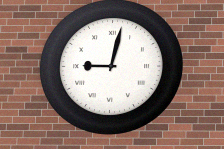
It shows 9:02
